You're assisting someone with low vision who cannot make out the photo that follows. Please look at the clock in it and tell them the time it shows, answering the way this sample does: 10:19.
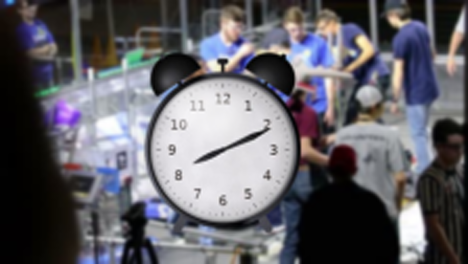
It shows 8:11
